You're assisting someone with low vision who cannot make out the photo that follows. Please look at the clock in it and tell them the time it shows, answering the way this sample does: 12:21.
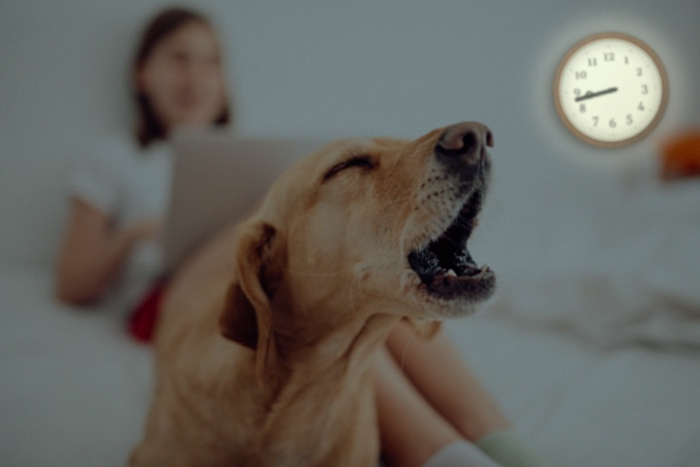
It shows 8:43
